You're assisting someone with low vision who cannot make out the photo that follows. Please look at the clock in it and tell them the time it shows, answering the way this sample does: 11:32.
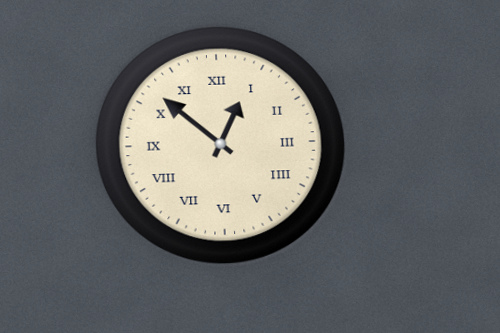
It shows 12:52
